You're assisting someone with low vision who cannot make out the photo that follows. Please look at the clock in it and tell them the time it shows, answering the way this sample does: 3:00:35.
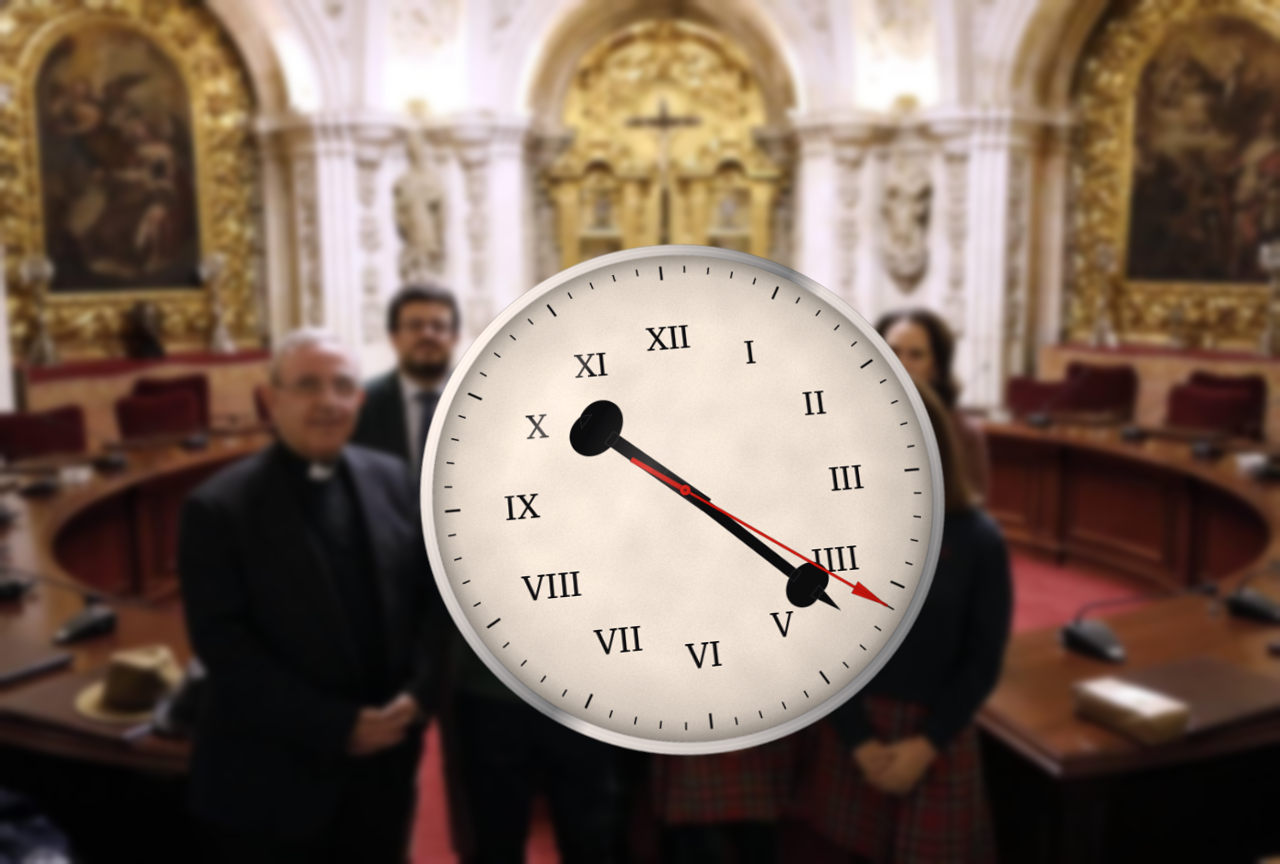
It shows 10:22:21
